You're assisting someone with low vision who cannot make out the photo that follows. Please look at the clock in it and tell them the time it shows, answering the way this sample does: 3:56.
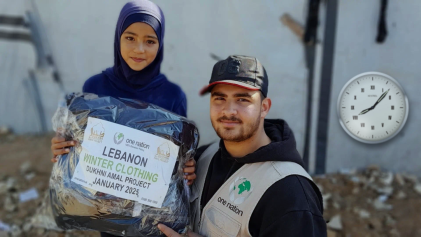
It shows 8:07
